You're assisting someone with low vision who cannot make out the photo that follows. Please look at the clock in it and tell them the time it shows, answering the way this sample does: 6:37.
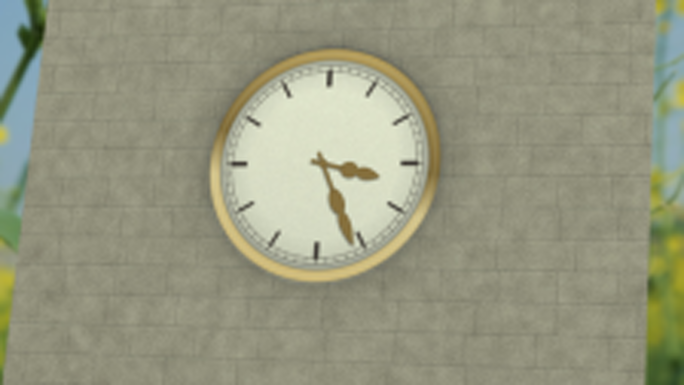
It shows 3:26
